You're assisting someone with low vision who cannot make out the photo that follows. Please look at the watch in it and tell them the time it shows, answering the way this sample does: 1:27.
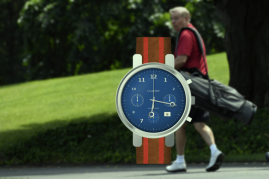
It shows 6:17
